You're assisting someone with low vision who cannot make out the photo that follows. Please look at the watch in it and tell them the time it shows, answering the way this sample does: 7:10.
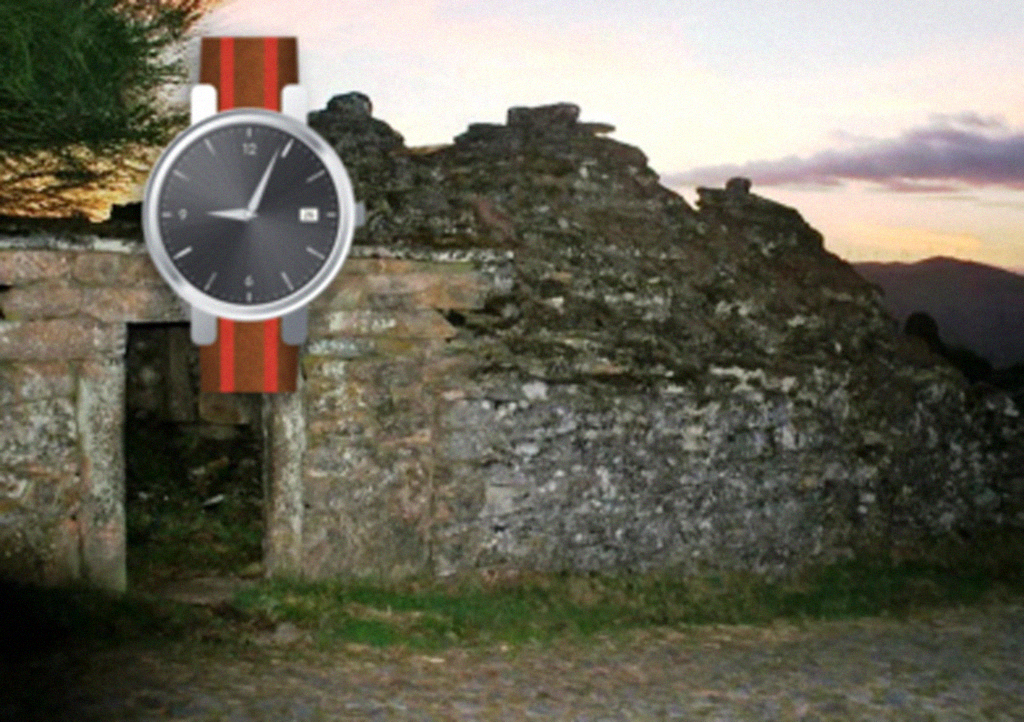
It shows 9:04
